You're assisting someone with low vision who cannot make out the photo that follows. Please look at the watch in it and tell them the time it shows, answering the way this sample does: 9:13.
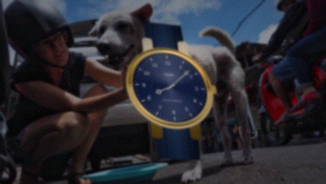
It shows 8:08
